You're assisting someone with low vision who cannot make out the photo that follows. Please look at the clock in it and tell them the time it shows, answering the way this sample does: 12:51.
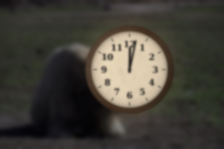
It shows 12:02
